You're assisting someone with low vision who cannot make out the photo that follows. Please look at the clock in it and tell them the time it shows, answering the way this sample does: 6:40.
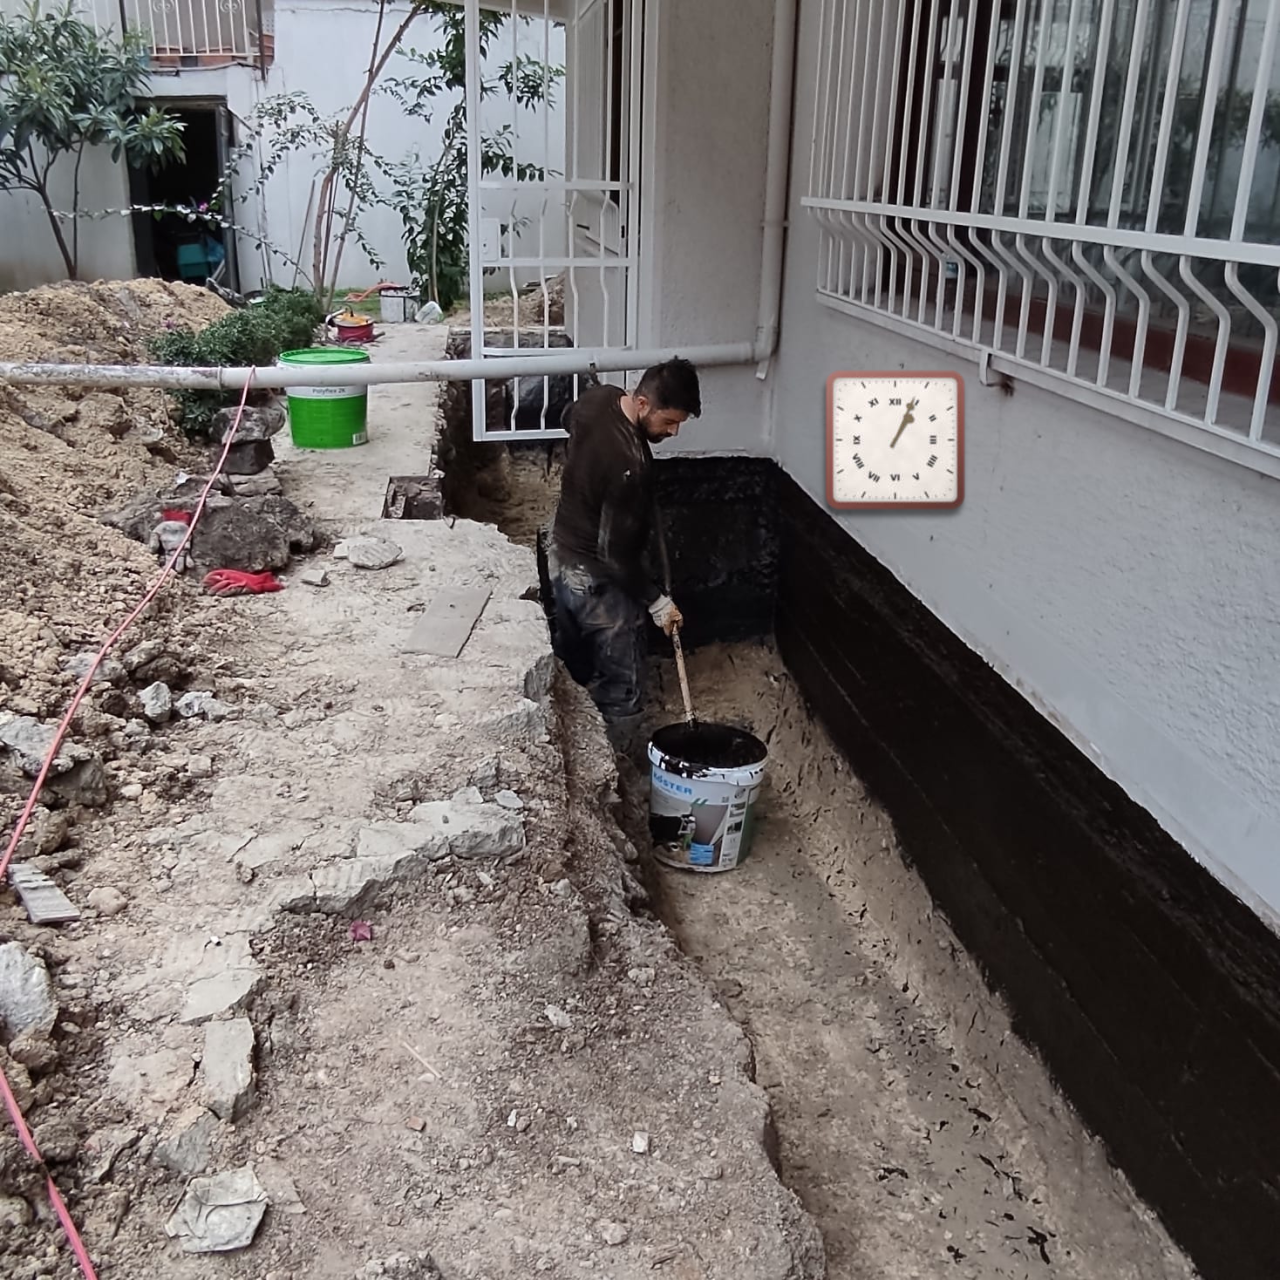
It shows 1:04
